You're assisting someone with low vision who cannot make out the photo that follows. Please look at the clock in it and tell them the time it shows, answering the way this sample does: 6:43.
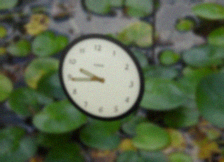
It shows 9:44
